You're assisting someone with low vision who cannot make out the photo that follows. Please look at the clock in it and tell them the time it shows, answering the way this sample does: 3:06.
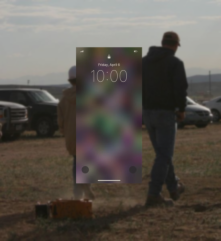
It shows 10:00
